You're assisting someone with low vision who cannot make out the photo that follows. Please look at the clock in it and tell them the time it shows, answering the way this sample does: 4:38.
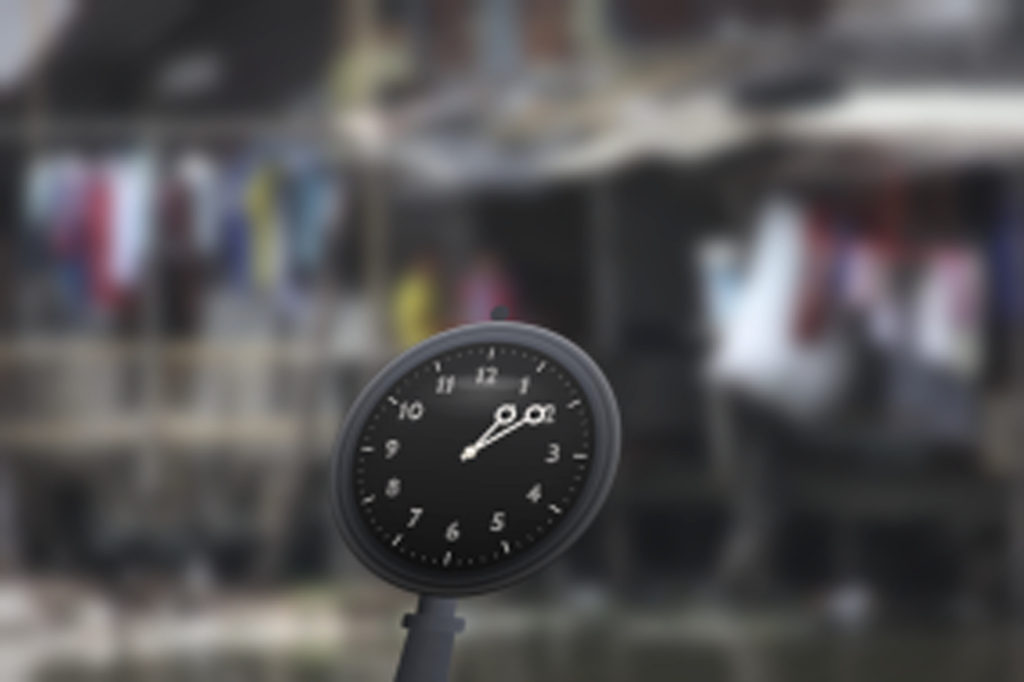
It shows 1:09
